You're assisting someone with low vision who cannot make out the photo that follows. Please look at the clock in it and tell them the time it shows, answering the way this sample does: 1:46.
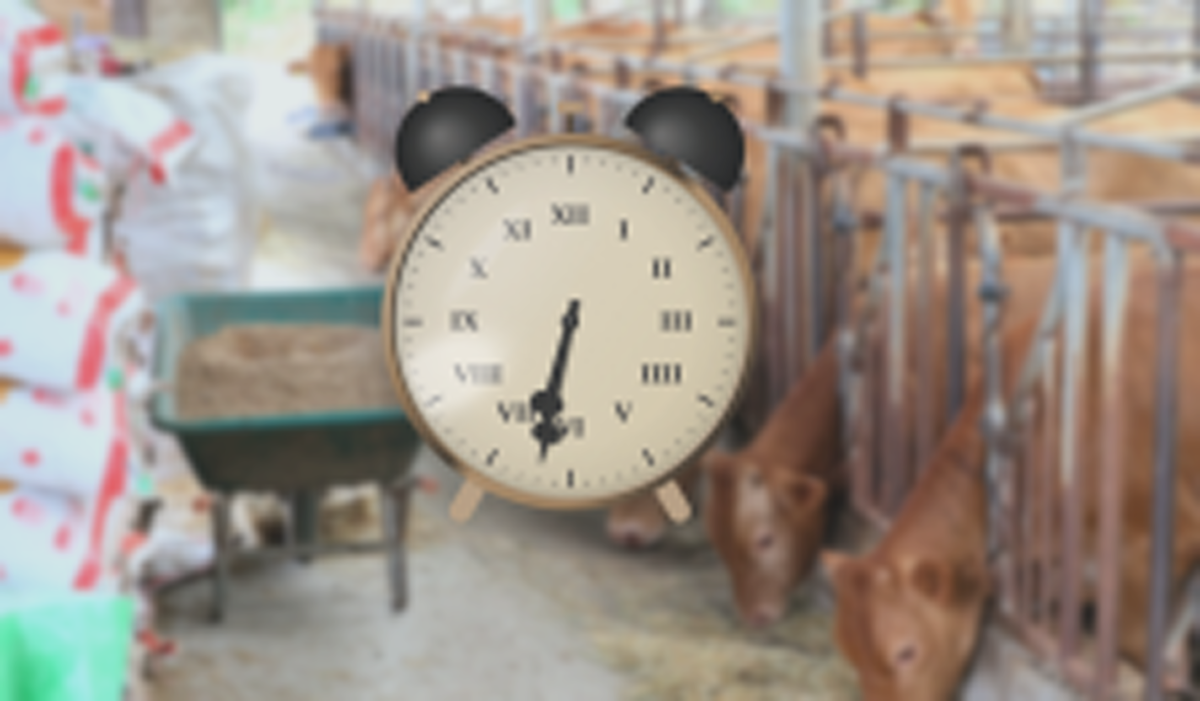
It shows 6:32
